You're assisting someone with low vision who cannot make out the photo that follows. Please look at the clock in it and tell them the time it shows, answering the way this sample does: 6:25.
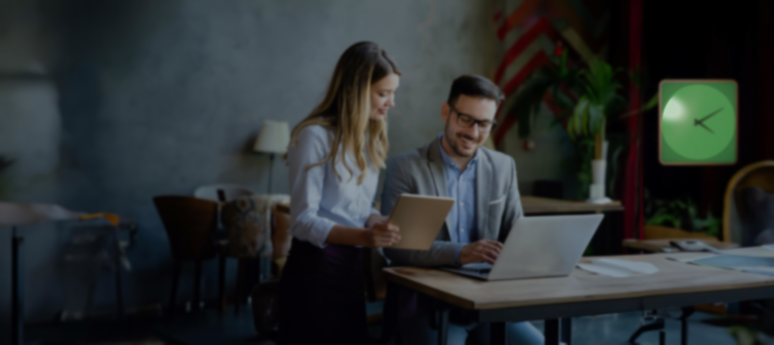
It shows 4:10
